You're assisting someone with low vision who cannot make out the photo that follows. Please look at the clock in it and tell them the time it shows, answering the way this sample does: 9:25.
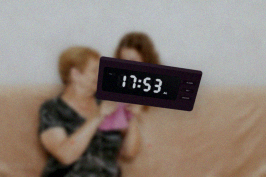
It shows 17:53
